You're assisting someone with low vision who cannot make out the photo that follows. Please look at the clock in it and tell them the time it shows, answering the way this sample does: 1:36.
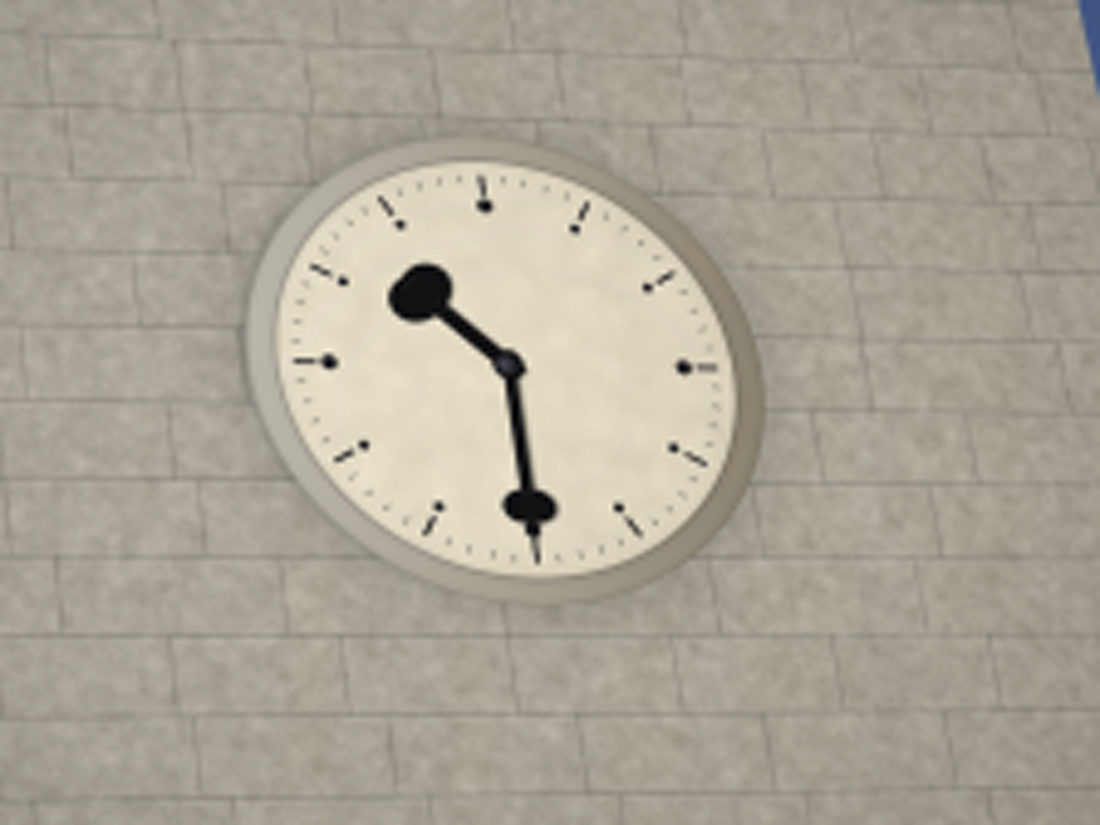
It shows 10:30
